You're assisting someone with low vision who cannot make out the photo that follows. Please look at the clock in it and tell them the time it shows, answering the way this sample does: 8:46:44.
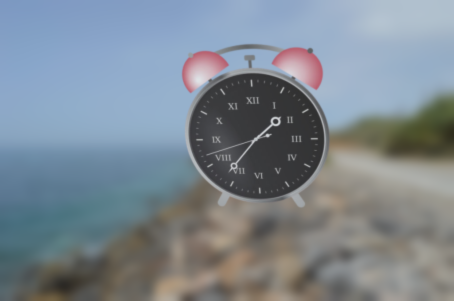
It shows 1:36:42
